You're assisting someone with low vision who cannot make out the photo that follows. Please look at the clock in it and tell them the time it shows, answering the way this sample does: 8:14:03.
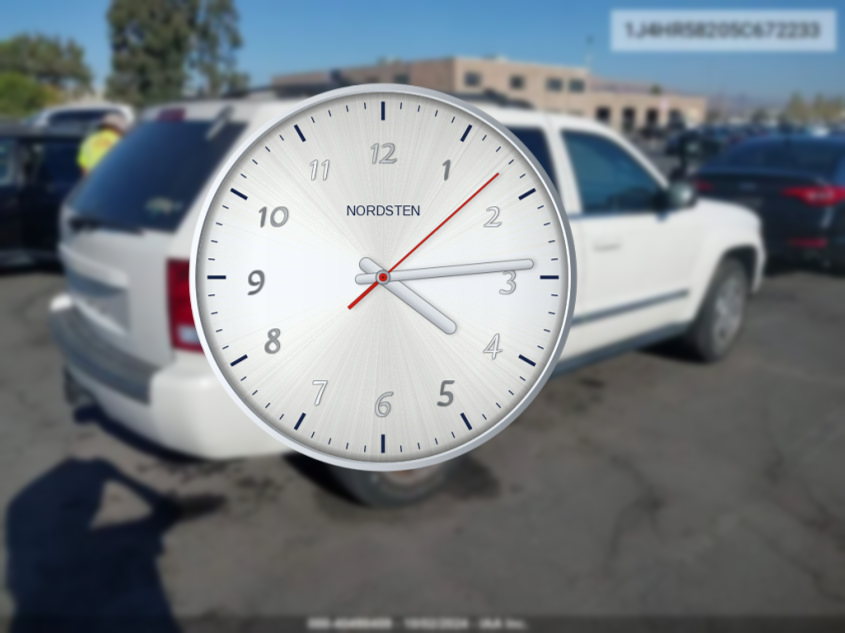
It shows 4:14:08
